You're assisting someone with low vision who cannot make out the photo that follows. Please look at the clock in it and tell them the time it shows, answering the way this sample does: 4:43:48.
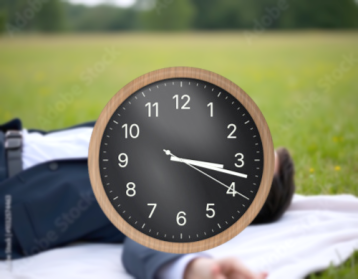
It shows 3:17:20
